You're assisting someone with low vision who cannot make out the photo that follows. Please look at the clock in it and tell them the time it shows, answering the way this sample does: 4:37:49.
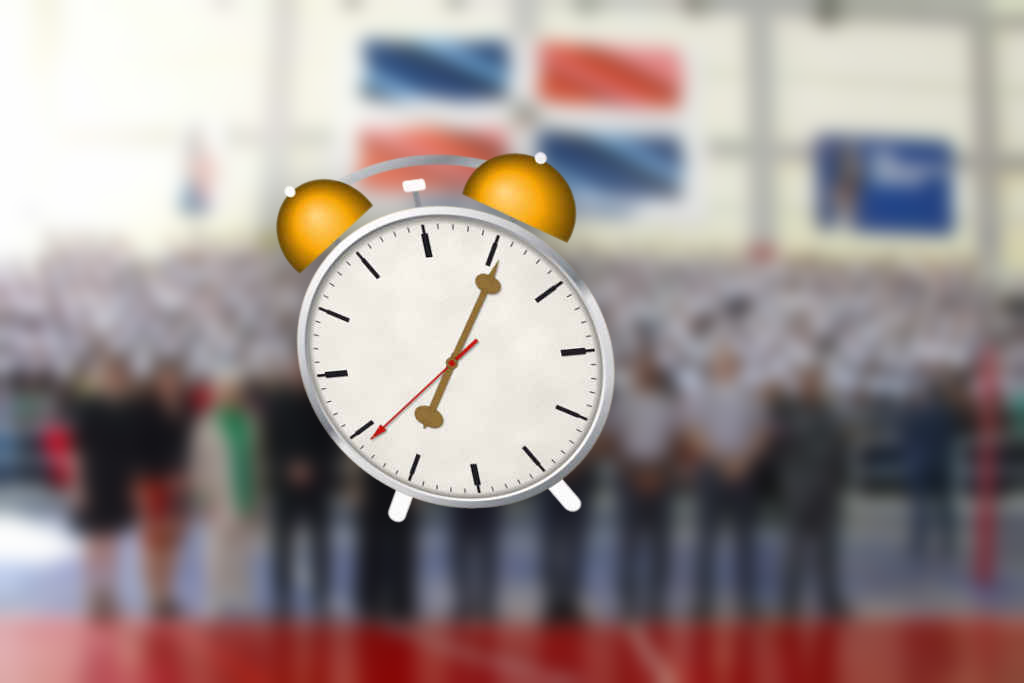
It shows 7:05:39
